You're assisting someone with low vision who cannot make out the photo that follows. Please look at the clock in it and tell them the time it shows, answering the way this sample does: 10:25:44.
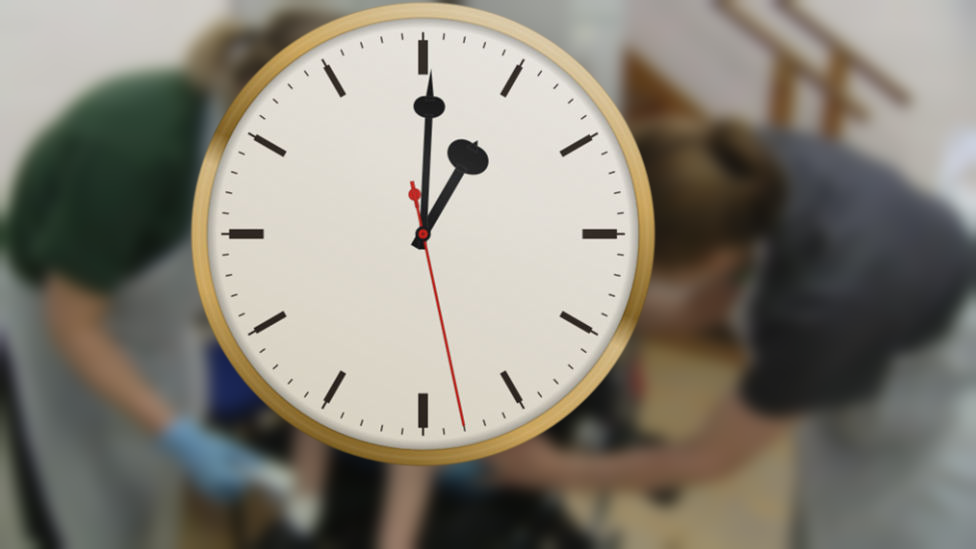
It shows 1:00:28
